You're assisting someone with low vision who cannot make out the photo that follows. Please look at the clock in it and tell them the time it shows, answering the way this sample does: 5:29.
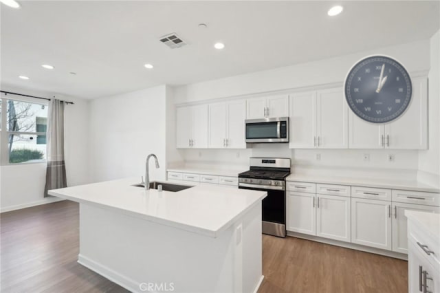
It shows 1:02
